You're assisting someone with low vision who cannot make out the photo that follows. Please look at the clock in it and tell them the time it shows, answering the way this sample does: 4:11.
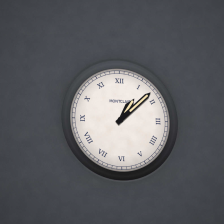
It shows 1:08
